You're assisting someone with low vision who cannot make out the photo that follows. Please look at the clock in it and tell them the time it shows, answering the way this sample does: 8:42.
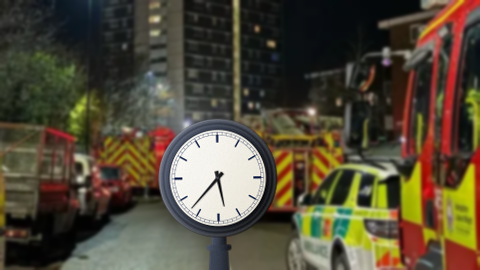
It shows 5:37
